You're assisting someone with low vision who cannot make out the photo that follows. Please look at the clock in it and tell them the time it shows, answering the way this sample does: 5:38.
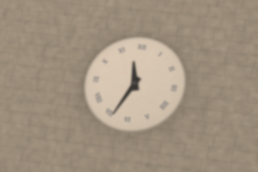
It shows 11:34
